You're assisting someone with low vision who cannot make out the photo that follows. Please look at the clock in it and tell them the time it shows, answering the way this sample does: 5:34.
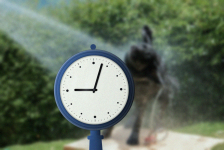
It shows 9:03
